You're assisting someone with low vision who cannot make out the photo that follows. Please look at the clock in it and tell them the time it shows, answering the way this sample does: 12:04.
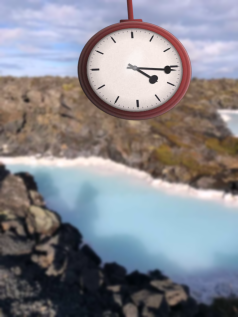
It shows 4:16
